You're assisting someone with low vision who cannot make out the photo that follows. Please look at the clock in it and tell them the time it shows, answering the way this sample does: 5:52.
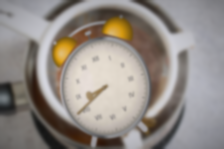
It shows 8:41
